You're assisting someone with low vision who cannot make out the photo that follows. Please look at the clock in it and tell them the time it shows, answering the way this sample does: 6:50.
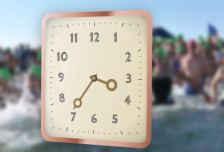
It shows 3:36
